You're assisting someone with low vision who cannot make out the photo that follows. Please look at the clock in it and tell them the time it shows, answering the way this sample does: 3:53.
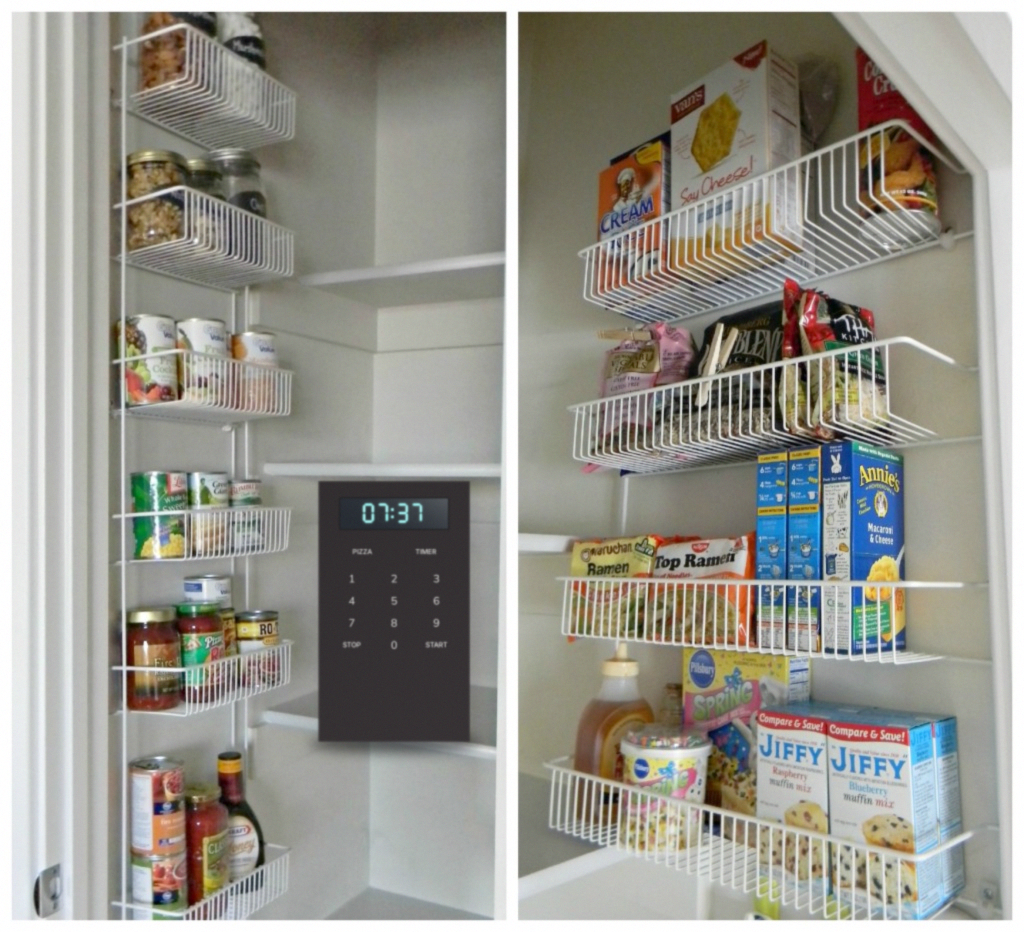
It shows 7:37
